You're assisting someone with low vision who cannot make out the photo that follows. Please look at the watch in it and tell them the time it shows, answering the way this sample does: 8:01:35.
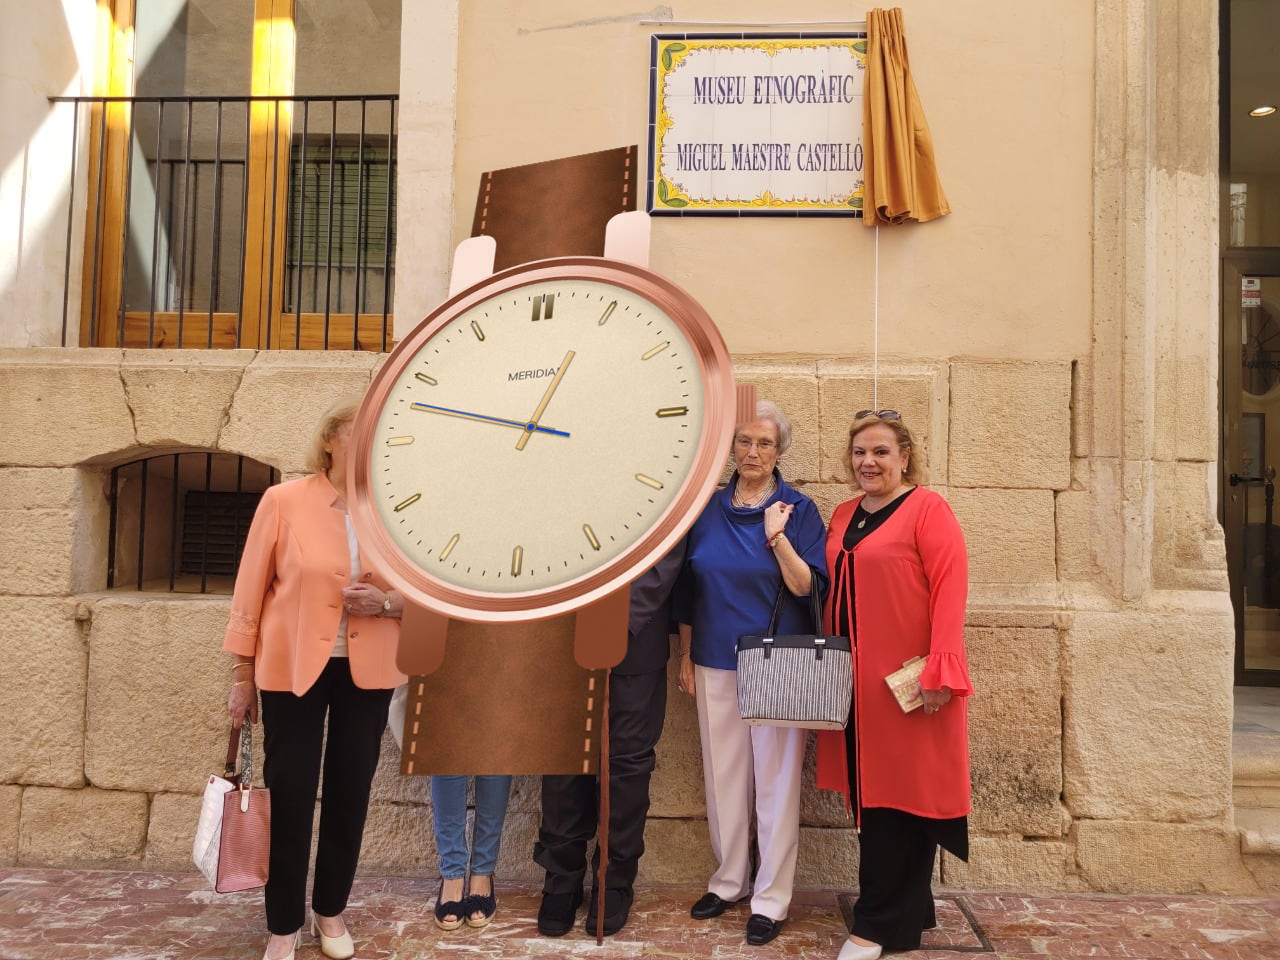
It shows 12:47:48
